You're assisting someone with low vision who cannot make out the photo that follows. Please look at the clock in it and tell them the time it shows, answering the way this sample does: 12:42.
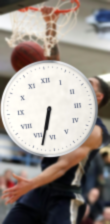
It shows 6:33
